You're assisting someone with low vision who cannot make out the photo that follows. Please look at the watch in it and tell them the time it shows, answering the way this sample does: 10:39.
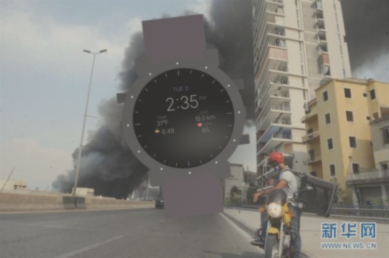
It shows 2:35
